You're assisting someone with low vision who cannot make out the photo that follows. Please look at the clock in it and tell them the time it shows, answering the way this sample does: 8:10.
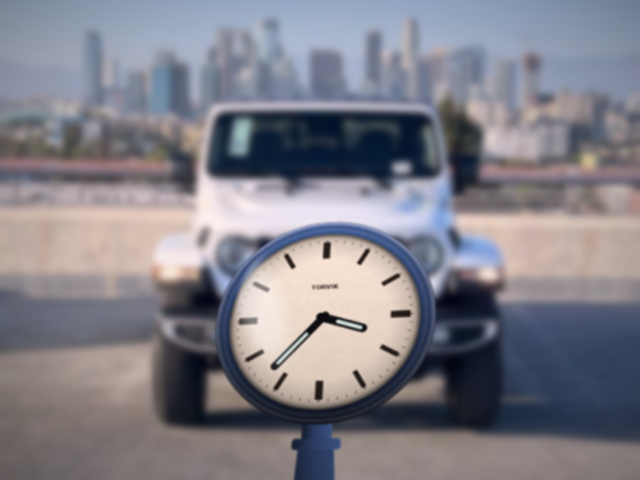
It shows 3:37
